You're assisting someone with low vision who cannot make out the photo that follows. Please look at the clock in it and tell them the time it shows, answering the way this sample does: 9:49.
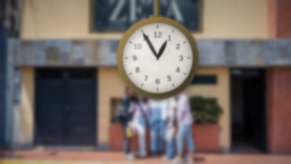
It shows 12:55
